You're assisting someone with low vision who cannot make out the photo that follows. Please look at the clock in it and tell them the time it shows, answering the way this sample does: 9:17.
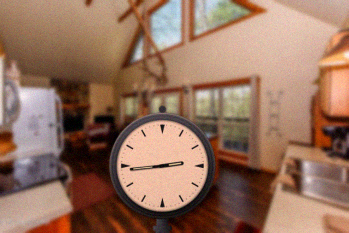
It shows 2:44
